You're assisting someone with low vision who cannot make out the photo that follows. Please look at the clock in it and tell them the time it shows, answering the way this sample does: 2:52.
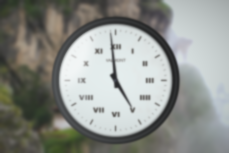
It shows 4:59
